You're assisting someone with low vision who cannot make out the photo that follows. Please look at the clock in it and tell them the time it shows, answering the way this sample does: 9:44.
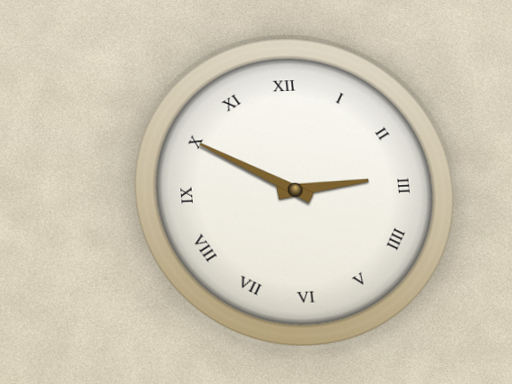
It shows 2:50
